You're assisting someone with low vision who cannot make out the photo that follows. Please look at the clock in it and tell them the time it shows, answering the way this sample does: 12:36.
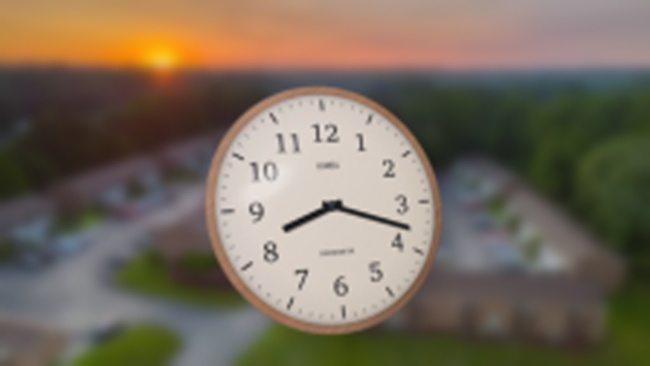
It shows 8:18
